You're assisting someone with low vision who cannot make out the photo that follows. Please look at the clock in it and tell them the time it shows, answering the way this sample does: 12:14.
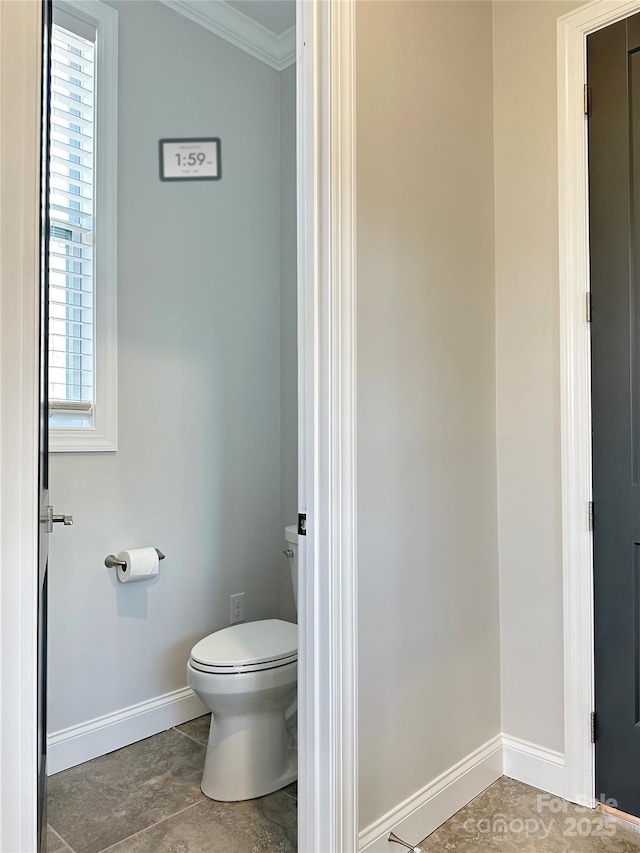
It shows 1:59
